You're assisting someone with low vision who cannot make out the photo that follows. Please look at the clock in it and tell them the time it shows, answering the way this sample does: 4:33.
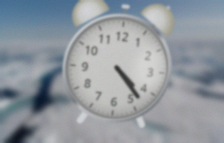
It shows 4:23
